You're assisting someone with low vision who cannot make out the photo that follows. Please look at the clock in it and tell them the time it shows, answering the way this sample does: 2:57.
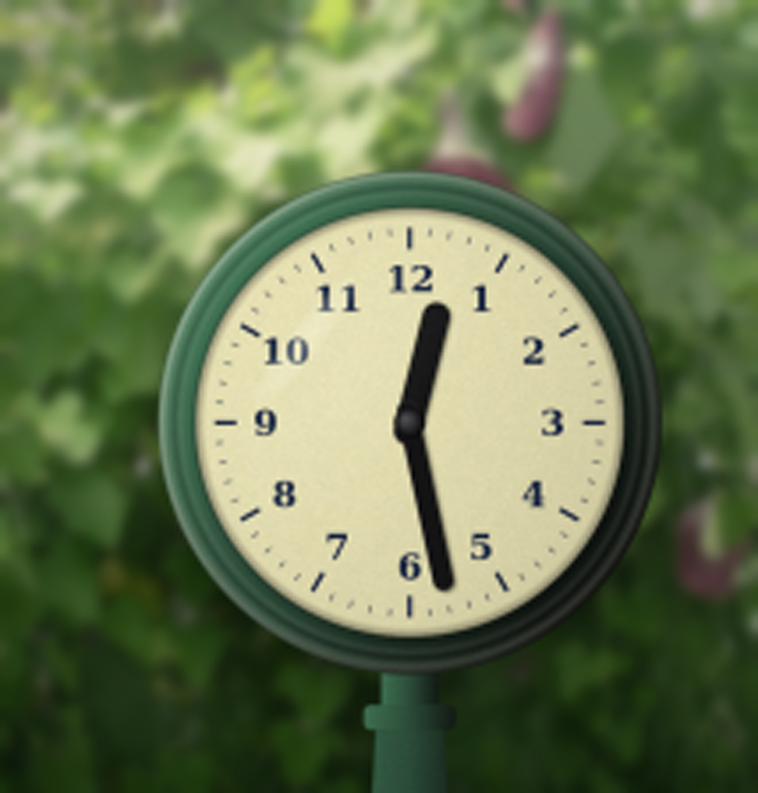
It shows 12:28
